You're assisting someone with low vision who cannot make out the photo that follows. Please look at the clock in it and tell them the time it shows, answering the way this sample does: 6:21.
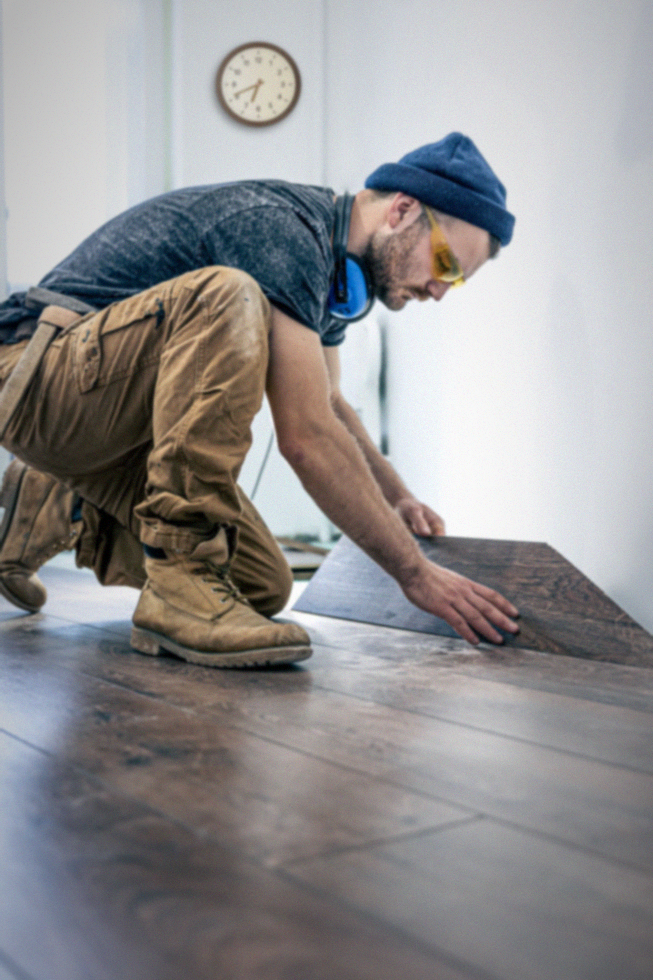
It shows 6:41
